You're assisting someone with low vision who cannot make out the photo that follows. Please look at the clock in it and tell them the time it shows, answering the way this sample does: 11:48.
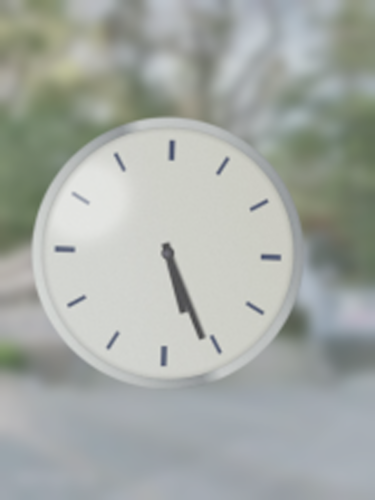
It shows 5:26
